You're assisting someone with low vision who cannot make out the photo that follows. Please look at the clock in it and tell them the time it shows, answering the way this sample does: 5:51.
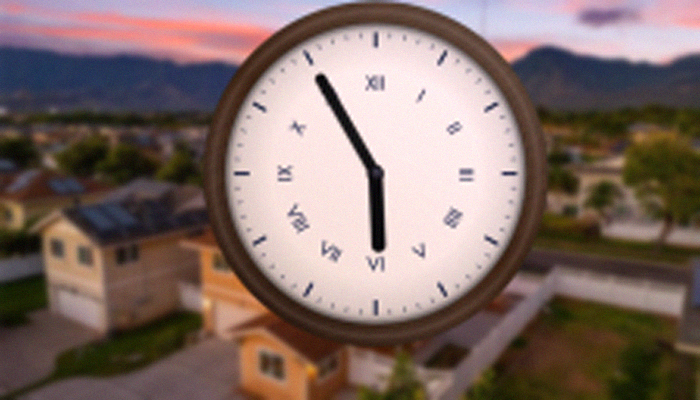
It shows 5:55
